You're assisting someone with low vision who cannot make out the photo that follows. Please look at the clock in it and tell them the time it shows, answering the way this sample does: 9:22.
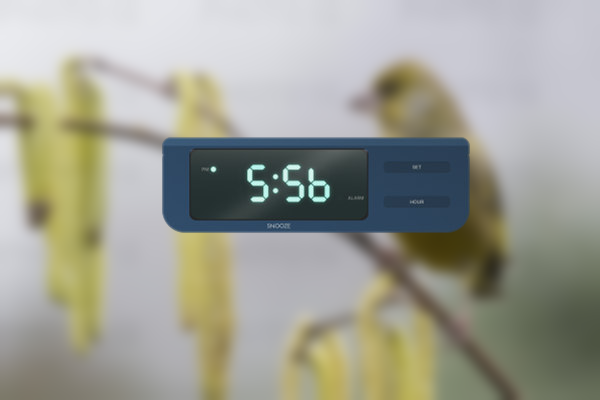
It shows 5:56
